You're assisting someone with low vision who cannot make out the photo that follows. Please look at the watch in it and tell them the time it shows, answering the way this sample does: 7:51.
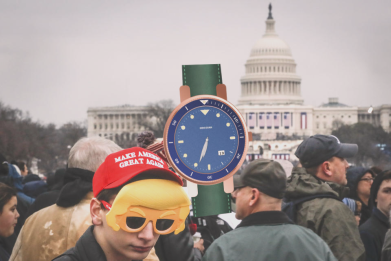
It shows 6:34
